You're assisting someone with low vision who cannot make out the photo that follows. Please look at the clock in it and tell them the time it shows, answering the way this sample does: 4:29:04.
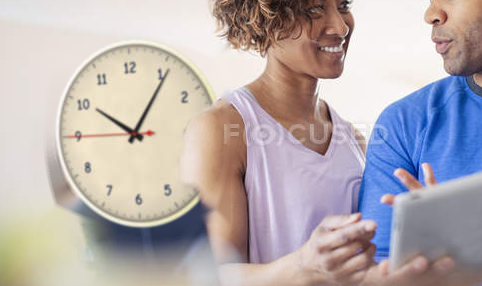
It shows 10:05:45
